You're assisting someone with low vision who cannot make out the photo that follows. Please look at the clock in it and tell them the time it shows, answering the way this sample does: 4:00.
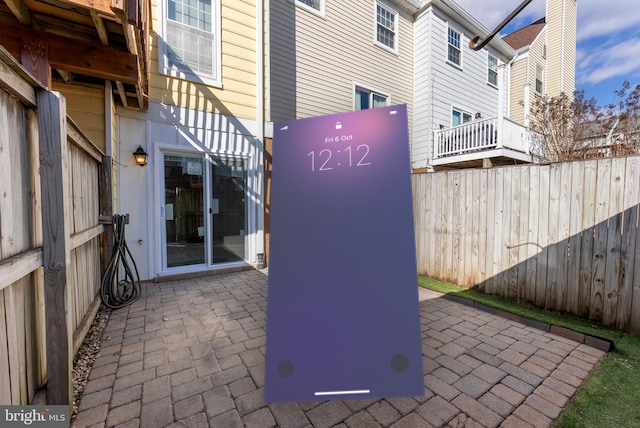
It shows 12:12
